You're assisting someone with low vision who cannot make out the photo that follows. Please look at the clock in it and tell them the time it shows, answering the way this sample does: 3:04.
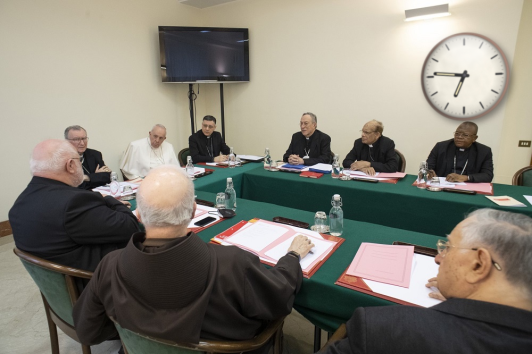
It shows 6:46
